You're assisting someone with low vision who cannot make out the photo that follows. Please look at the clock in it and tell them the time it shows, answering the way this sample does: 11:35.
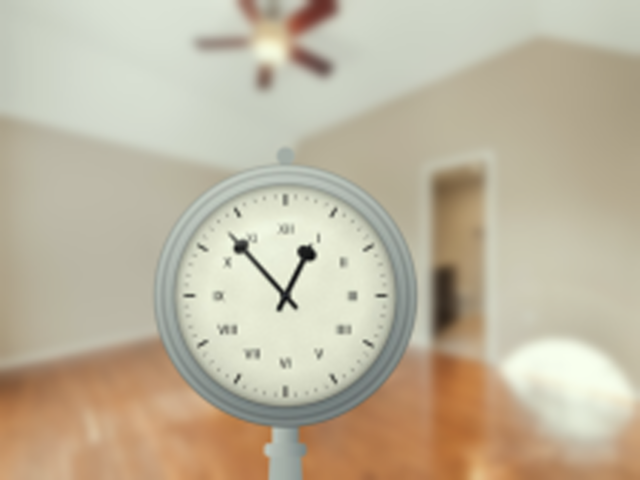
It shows 12:53
